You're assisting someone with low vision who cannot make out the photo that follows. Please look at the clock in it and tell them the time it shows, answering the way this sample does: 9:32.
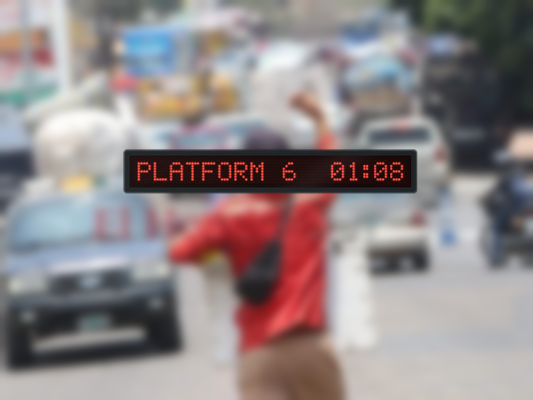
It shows 1:08
